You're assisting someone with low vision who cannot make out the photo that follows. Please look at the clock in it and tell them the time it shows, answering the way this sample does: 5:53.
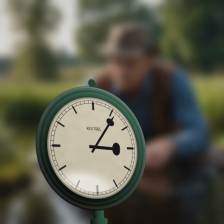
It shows 3:06
